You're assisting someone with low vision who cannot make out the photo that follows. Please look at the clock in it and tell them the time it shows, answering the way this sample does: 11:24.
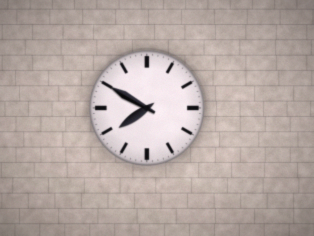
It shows 7:50
